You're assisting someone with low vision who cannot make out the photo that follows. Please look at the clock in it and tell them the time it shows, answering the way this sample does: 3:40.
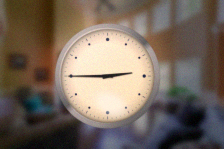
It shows 2:45
